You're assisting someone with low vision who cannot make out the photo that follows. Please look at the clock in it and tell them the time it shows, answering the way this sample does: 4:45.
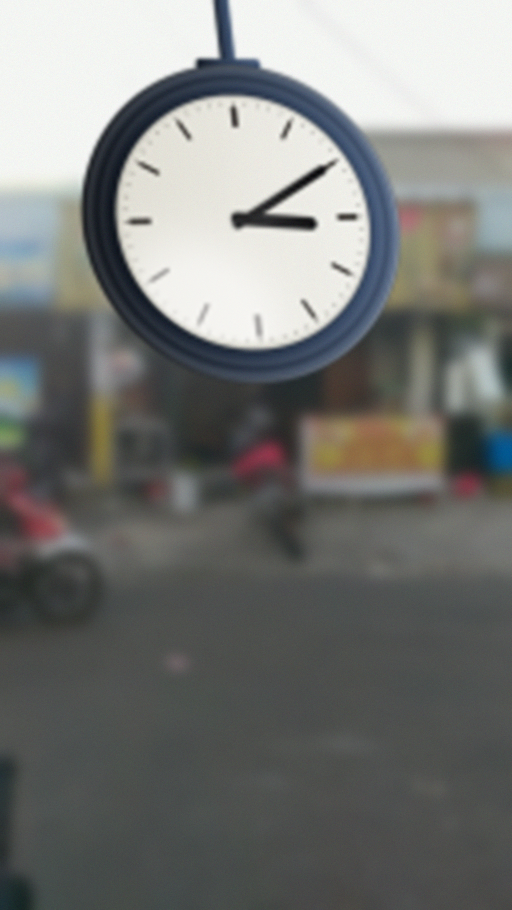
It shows 3:10
